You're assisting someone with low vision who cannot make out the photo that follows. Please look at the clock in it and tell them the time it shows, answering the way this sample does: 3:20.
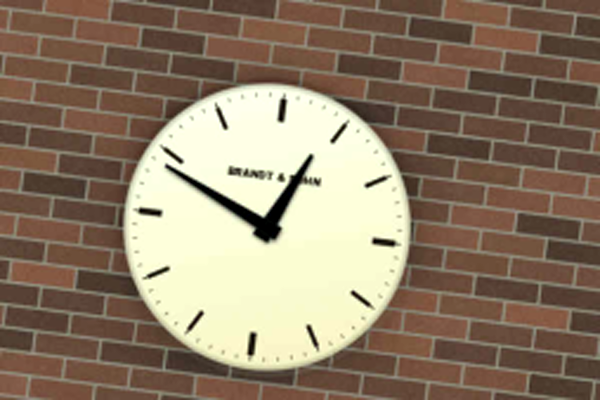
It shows 12:49
